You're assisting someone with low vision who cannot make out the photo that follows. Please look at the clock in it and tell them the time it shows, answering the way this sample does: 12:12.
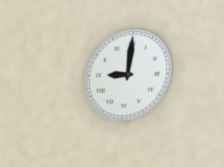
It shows 9:00
